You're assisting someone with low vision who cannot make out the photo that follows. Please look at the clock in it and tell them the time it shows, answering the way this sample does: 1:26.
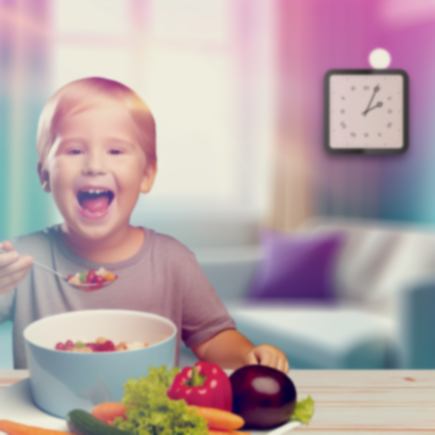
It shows 2:04
